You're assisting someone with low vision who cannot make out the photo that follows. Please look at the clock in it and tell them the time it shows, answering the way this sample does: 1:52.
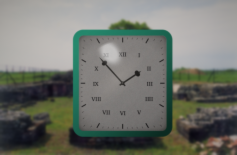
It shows 1:53
